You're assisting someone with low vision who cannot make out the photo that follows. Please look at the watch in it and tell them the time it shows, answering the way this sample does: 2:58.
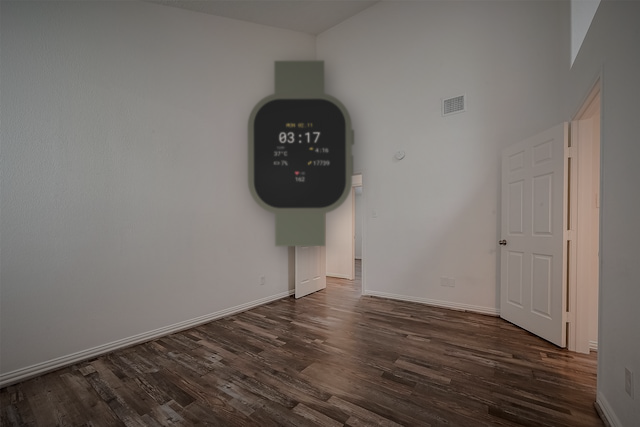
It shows 3:17
